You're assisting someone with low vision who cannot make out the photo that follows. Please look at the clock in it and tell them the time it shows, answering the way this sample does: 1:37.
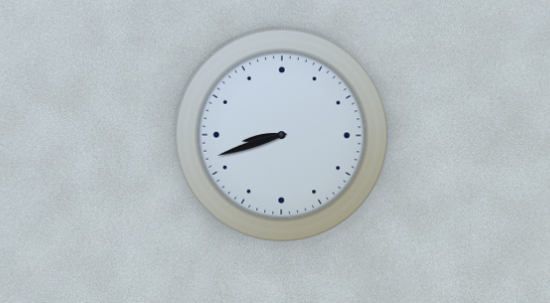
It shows 8:42
